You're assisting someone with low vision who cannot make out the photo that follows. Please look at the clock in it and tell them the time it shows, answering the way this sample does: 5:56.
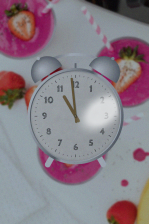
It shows 10:59
